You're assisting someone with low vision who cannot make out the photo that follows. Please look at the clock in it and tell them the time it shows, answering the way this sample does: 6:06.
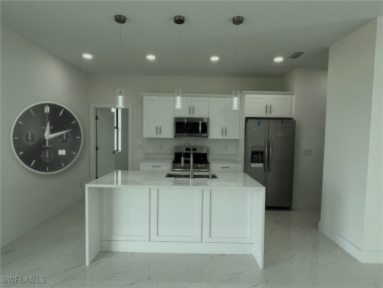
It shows 12:12
